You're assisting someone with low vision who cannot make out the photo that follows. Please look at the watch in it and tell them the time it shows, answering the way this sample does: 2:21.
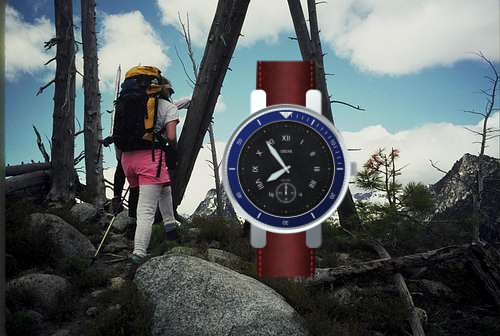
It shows 7:54
